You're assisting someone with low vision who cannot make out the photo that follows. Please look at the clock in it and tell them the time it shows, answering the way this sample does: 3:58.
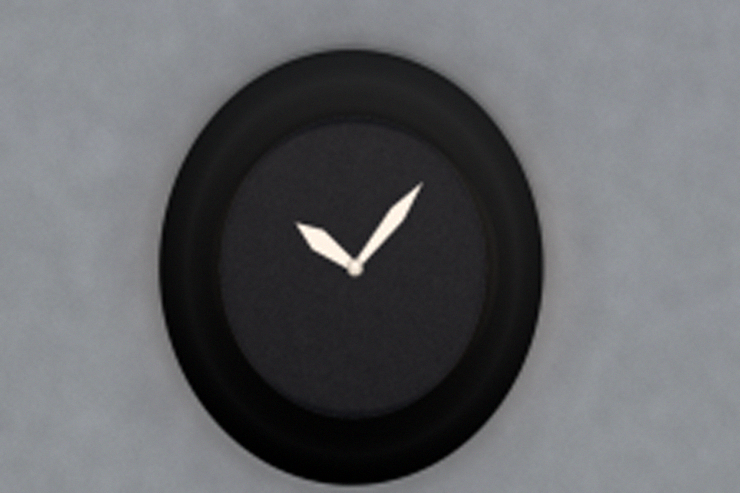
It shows 10:07
